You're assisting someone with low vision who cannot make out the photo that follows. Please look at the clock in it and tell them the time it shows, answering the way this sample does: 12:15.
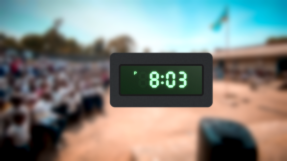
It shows 8:03
